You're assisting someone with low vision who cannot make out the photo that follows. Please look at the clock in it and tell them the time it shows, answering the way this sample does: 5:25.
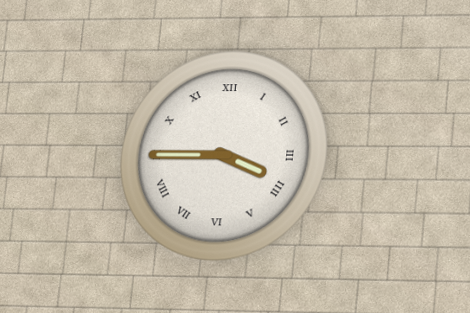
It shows 3:45
